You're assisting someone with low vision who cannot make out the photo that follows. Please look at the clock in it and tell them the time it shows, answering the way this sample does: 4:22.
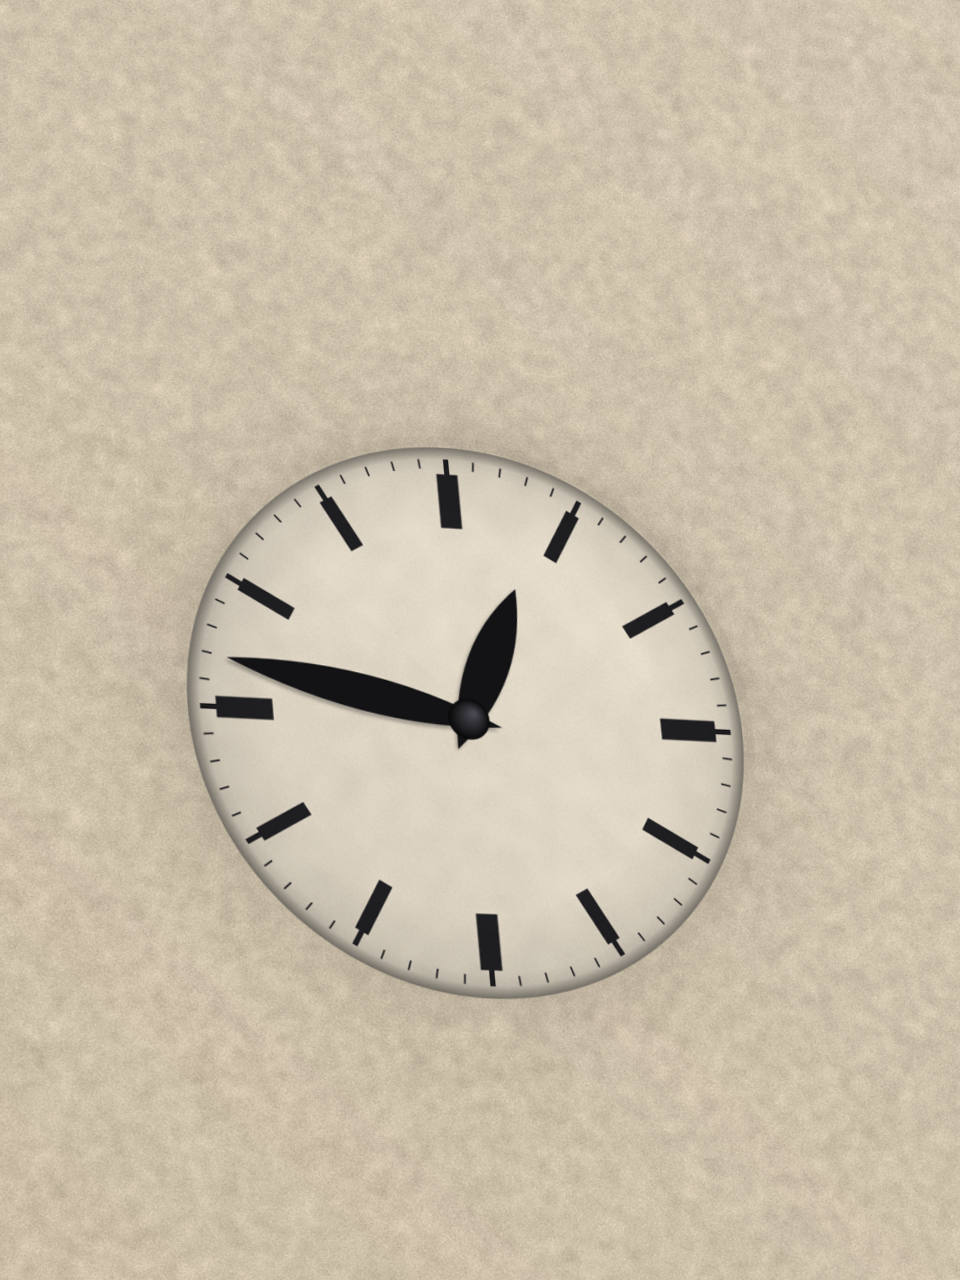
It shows 12:47
